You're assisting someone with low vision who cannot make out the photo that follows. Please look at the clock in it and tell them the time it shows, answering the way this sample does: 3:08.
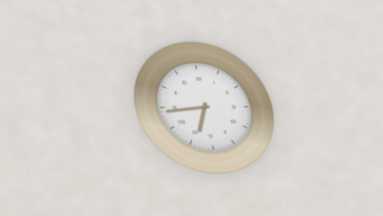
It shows 6:44
